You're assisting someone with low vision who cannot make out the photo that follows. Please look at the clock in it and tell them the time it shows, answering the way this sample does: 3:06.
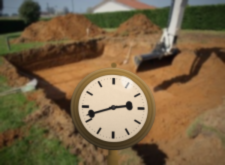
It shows 2:42
